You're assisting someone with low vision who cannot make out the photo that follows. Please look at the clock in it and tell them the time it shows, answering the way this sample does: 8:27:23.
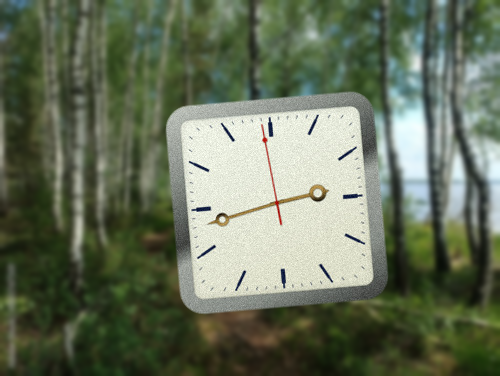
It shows 2:42:59
